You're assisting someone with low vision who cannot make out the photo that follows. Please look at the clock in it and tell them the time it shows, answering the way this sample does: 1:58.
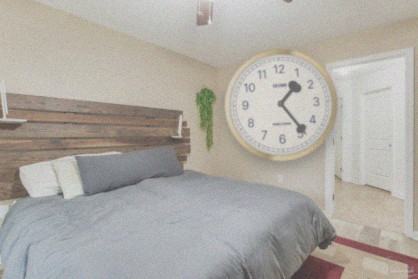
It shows 1:24
